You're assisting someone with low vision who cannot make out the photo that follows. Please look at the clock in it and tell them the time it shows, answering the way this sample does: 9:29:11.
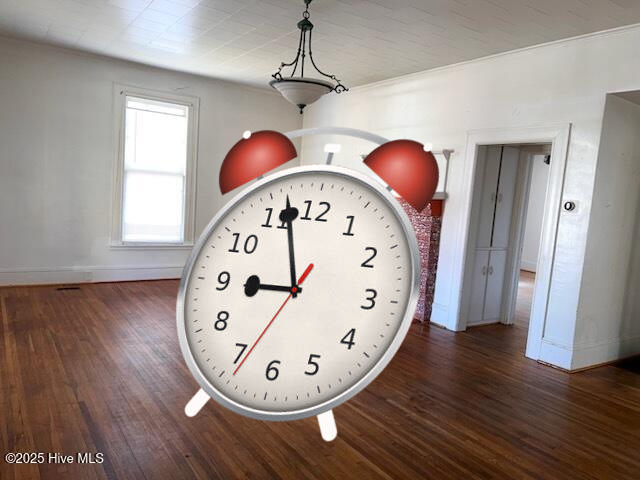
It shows 8:56:34
